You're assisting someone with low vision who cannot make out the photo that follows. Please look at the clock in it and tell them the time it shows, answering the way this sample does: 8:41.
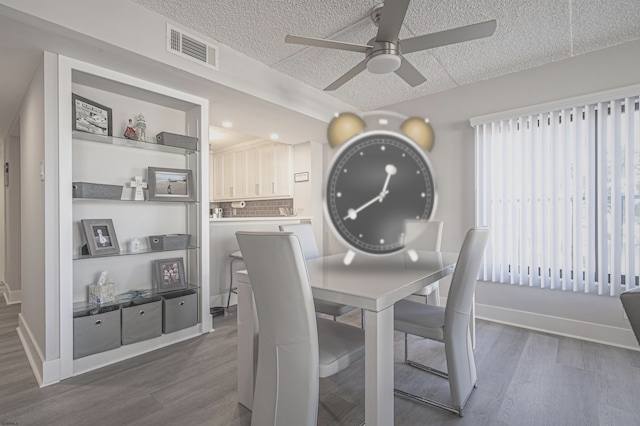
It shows 12:40
